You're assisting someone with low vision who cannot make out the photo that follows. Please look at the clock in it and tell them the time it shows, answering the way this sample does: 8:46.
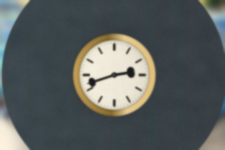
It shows 2:42
